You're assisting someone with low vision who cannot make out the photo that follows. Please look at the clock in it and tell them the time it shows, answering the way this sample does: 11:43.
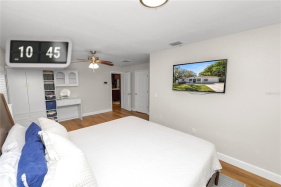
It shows 10:45
